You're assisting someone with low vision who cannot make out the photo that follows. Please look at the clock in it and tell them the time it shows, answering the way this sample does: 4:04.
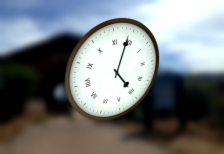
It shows 3:59
